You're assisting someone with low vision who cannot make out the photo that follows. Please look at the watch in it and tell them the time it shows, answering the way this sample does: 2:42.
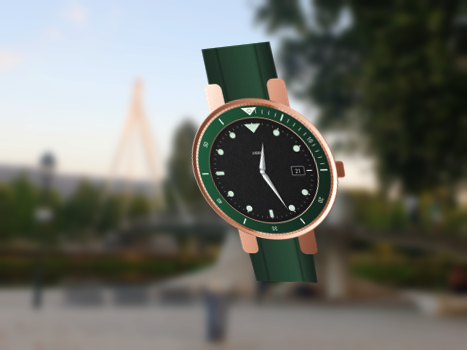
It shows 12:26
